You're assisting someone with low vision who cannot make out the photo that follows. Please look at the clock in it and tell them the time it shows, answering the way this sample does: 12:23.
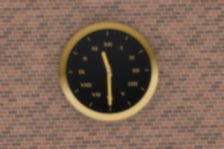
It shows 11:30
